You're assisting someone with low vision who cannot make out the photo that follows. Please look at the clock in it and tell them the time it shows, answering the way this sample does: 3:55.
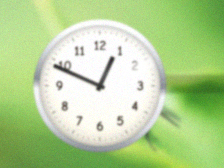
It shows 12:49
